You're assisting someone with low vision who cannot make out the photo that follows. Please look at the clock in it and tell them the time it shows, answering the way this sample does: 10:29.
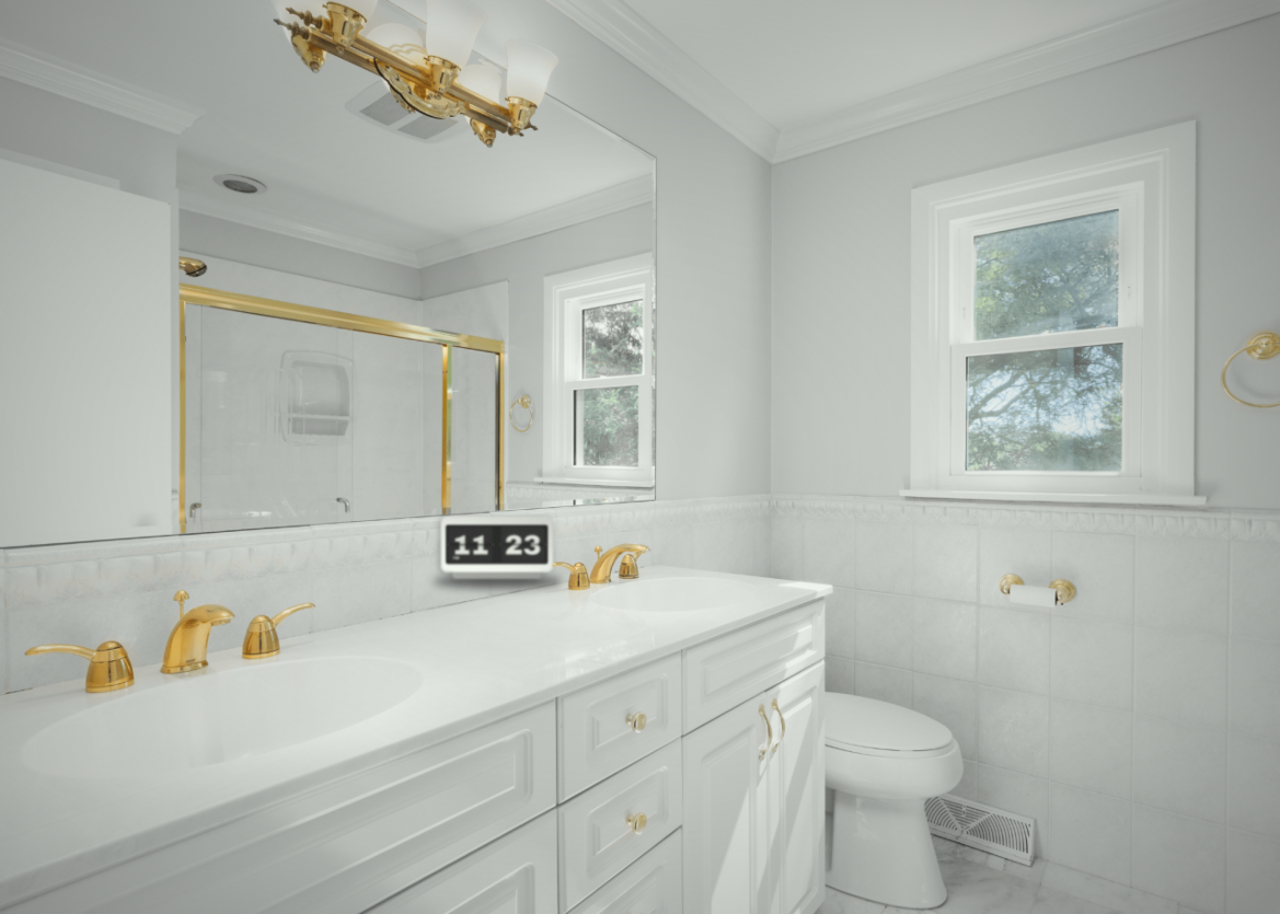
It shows 11:23
